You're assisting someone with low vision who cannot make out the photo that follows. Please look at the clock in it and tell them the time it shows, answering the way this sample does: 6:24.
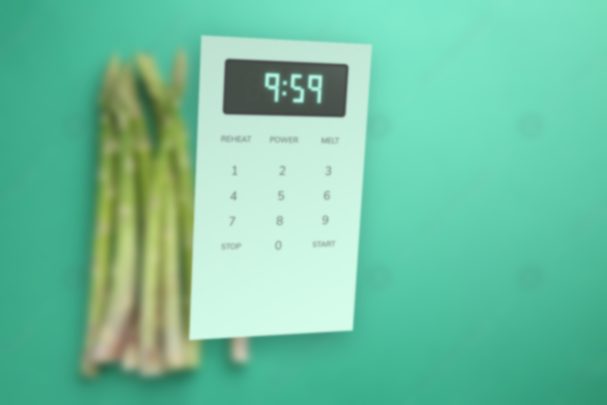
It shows 9:59
